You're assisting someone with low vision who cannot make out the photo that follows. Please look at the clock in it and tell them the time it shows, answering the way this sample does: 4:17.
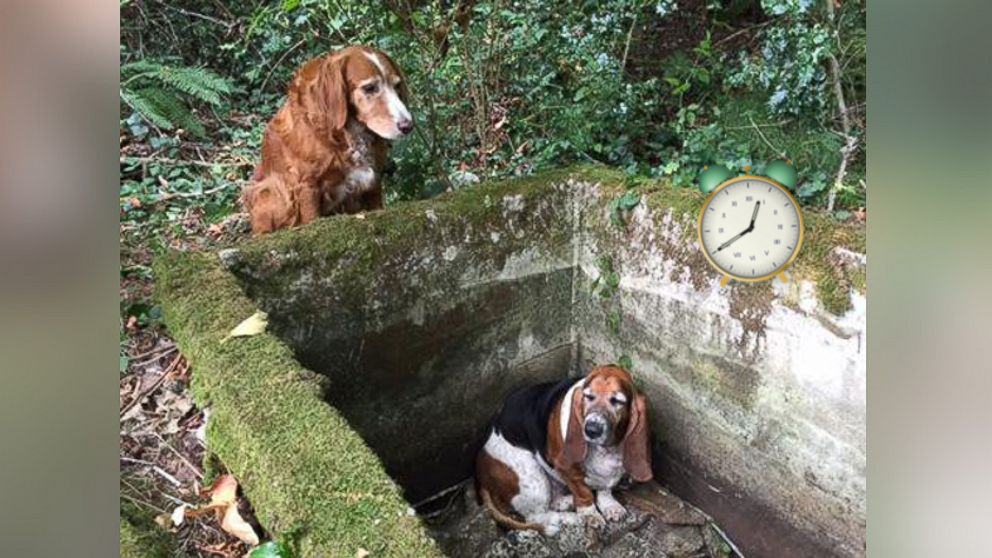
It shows 12:40
